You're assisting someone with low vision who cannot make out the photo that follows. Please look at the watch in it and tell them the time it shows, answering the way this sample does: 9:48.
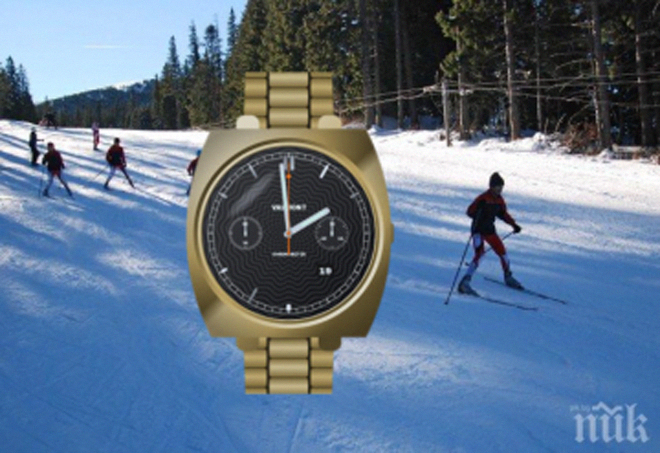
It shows 1:59
